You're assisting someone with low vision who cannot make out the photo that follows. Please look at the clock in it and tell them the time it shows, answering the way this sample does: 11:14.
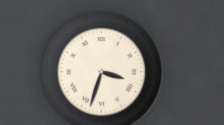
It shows 3:33
